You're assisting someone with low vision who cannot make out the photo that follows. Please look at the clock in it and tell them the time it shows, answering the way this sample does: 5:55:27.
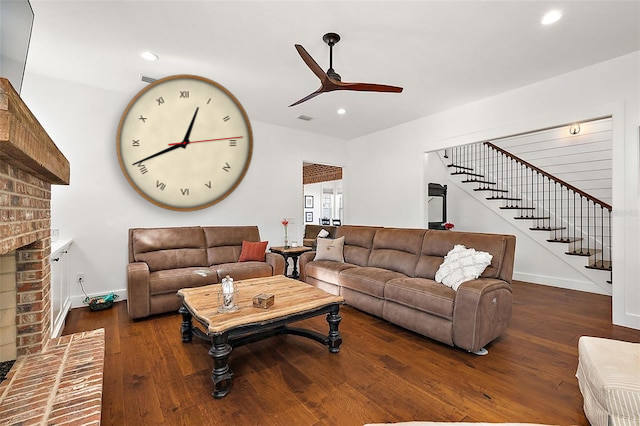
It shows 12:41:14
